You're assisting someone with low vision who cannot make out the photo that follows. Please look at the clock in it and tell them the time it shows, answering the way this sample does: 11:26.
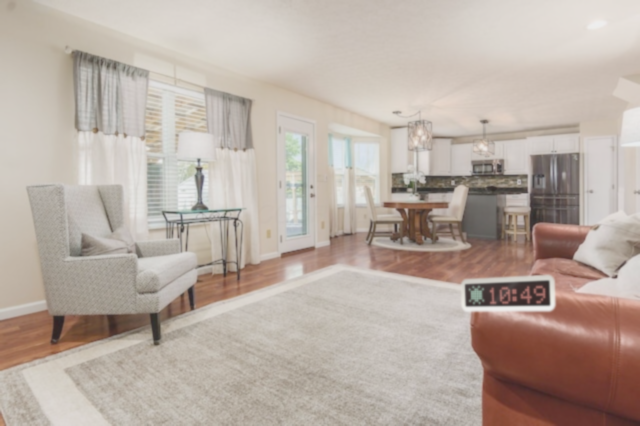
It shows 10:49
